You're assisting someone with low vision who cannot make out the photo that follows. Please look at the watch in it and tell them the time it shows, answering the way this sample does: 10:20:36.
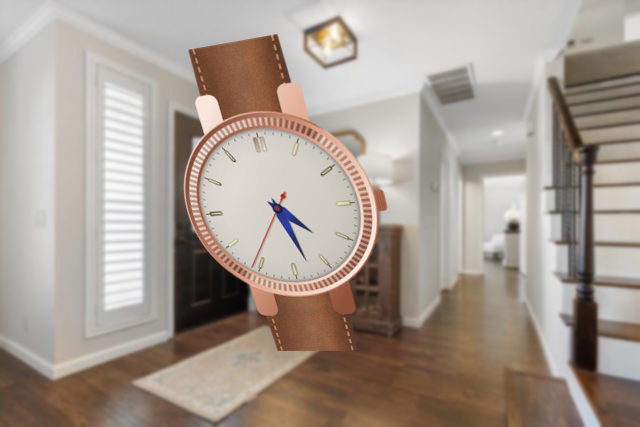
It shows 4:27:36
